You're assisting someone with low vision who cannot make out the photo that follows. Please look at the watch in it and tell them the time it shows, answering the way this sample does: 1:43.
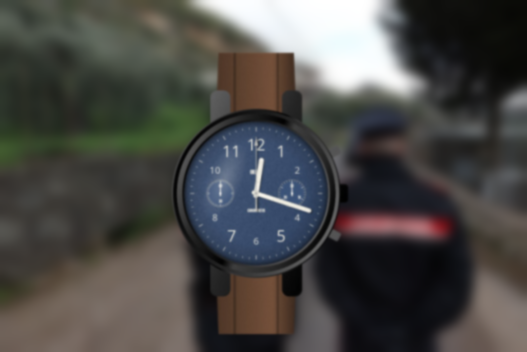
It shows 12:18
